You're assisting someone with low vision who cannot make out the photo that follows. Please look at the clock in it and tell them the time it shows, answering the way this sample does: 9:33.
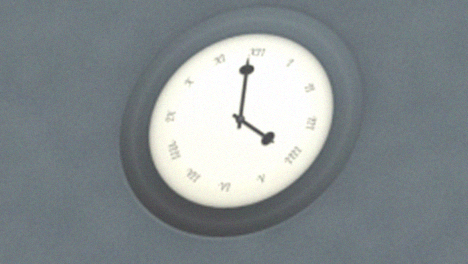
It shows 3:59
